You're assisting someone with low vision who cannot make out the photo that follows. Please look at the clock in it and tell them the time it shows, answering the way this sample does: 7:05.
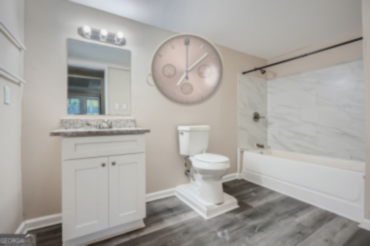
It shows 7:08
